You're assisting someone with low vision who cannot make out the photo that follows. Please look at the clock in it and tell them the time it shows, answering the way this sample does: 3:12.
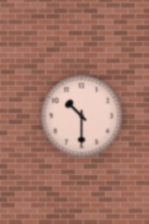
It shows 10:30
